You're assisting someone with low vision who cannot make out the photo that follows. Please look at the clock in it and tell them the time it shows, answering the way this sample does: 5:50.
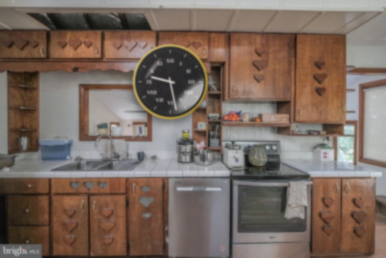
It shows 9:28
